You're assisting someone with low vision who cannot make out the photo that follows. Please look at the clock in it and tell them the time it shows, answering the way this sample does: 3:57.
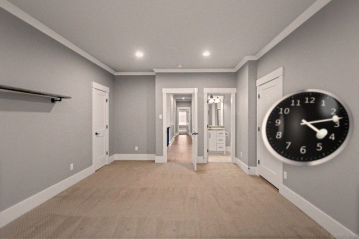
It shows 4:13
